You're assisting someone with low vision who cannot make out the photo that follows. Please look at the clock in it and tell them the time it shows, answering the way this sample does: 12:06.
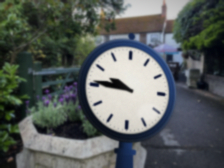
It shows 9:46
